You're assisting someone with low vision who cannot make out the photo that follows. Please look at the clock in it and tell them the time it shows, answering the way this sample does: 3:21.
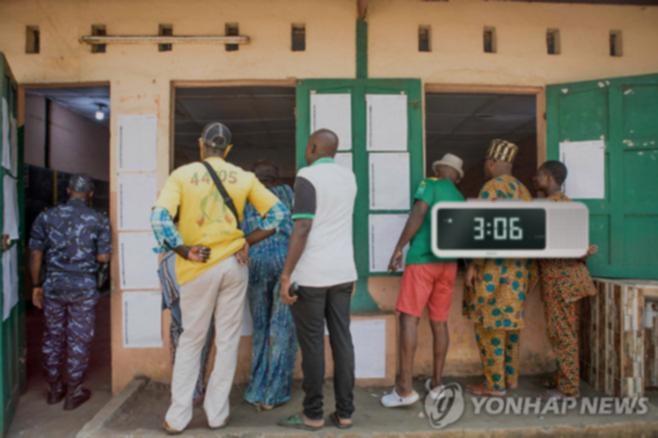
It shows 3:06
